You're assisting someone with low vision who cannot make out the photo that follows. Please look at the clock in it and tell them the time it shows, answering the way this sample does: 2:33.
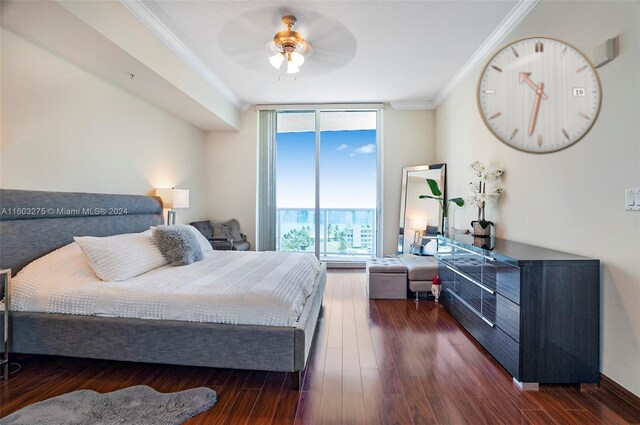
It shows 10:32
